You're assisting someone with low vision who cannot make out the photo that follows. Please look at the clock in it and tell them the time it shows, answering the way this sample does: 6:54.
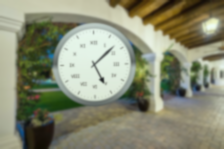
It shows 5:08
